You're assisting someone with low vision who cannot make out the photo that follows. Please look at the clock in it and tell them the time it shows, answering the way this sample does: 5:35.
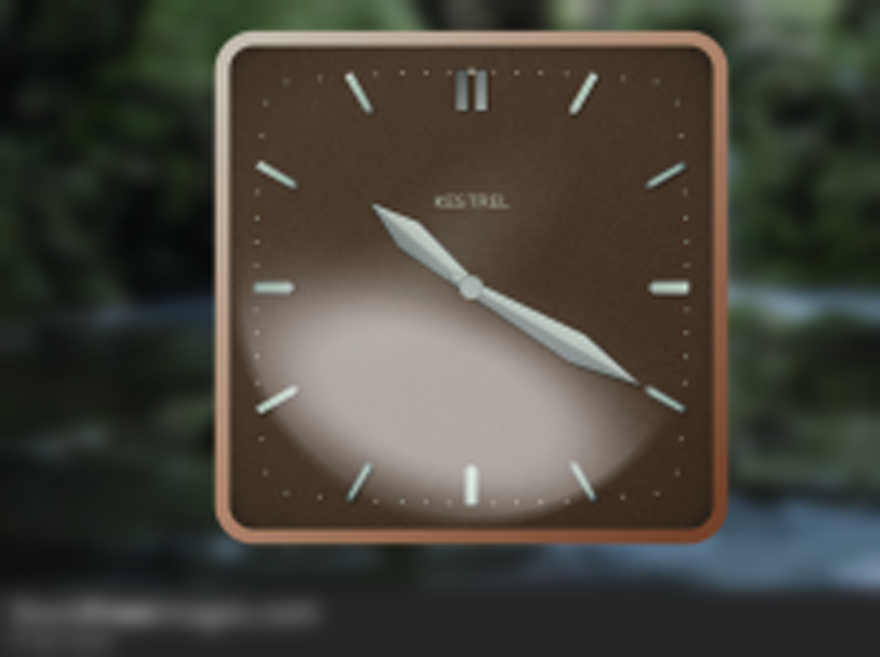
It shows 10:20
